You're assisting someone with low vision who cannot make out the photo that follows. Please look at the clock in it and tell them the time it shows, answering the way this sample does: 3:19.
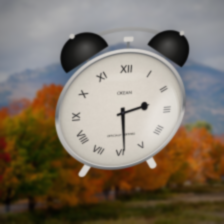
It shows 2:29
